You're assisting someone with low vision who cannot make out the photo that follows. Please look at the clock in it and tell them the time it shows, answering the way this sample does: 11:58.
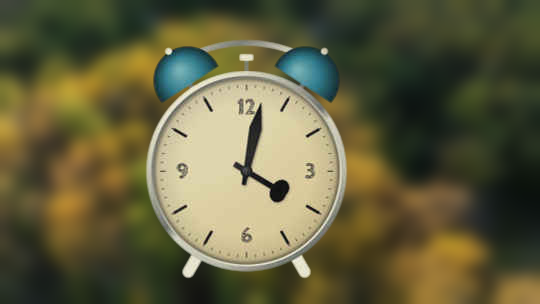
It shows 4:02
